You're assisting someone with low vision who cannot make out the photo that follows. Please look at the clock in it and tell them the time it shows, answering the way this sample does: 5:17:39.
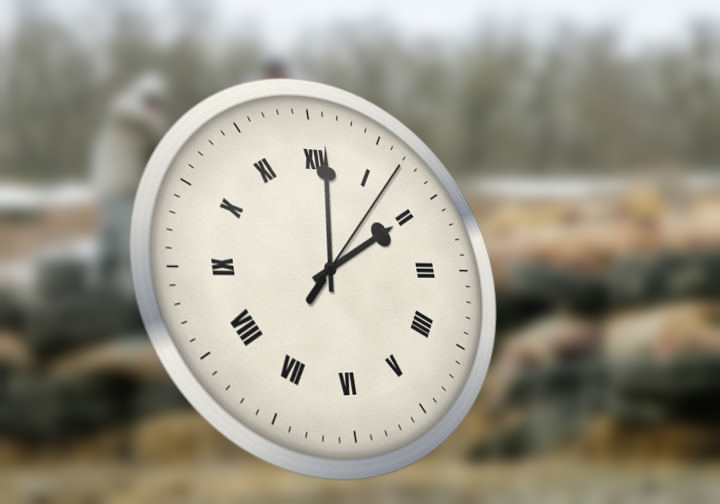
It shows 2:01:07
